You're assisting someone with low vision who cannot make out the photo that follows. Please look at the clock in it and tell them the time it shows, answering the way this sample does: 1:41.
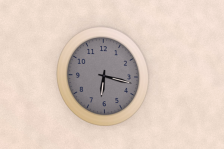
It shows 6:17
